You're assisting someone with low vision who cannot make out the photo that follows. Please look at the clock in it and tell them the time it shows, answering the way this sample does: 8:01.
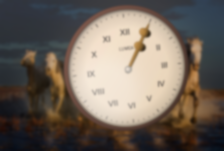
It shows 1:05
